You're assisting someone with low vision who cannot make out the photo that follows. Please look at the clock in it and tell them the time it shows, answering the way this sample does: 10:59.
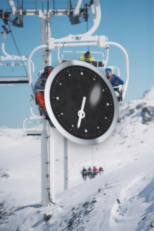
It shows 6:33
